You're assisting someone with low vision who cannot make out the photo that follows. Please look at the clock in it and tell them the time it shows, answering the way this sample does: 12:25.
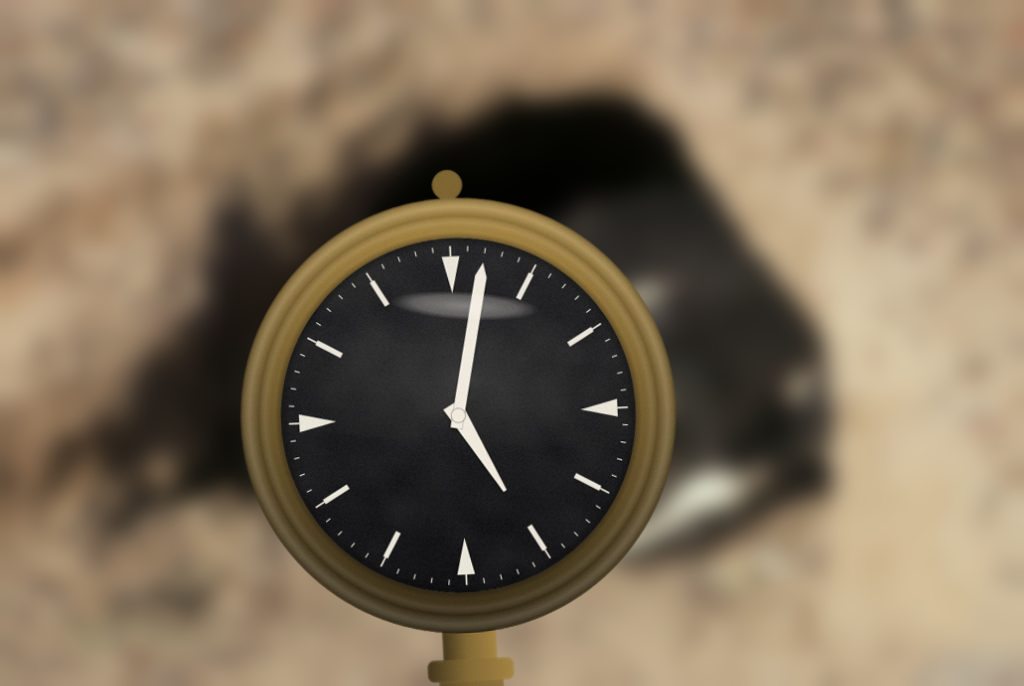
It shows 5:02
